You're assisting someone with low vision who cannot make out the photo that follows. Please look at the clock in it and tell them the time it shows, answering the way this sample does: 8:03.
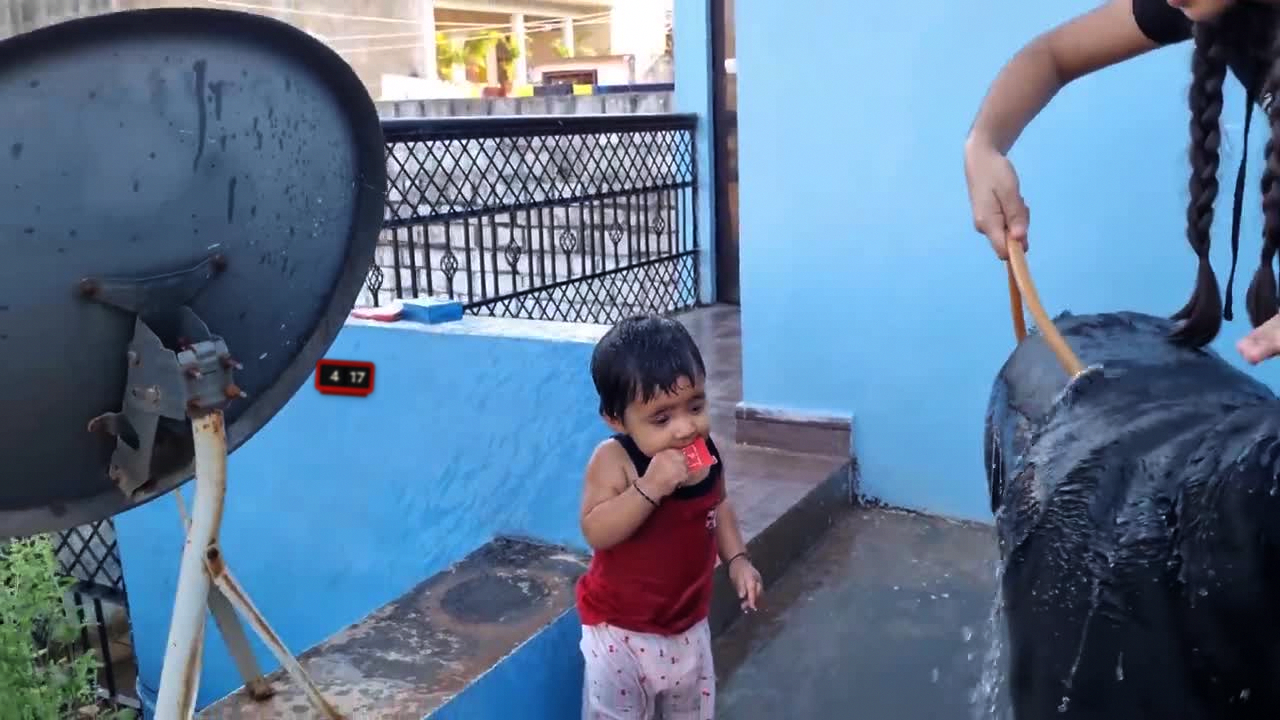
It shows 4:17
